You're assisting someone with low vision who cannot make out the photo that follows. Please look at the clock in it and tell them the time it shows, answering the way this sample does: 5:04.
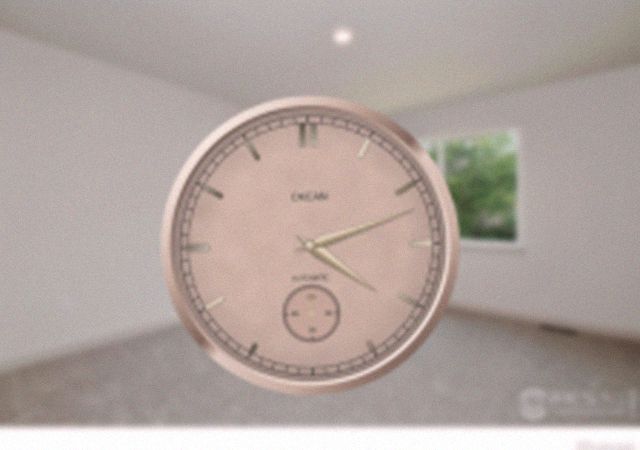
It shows 4:12
